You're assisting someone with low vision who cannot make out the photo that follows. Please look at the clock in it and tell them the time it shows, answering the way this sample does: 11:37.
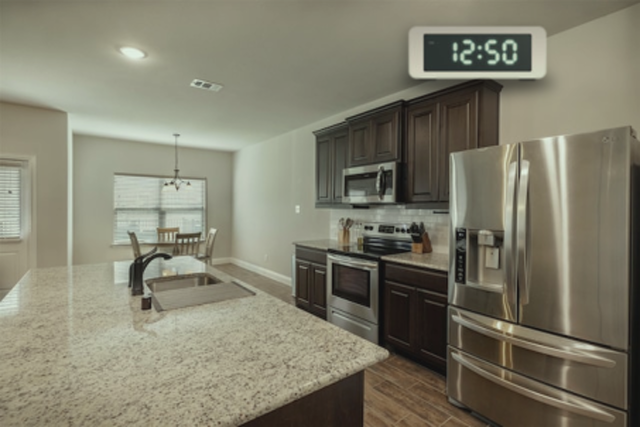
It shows 12:50
